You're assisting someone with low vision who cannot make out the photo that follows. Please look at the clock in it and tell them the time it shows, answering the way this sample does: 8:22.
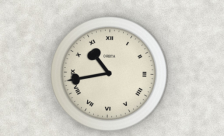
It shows 10:43
